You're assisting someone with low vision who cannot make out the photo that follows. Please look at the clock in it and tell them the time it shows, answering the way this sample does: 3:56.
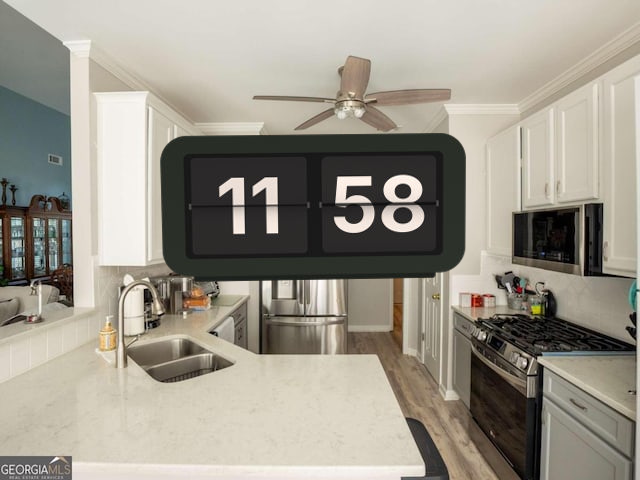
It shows 11:58
